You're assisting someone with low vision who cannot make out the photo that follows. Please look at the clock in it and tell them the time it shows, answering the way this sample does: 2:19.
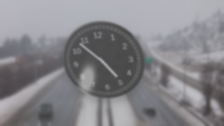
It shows 4:53
